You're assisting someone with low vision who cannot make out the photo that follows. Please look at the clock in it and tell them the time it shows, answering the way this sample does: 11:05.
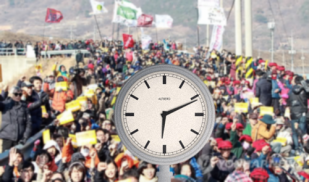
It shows 6:11
